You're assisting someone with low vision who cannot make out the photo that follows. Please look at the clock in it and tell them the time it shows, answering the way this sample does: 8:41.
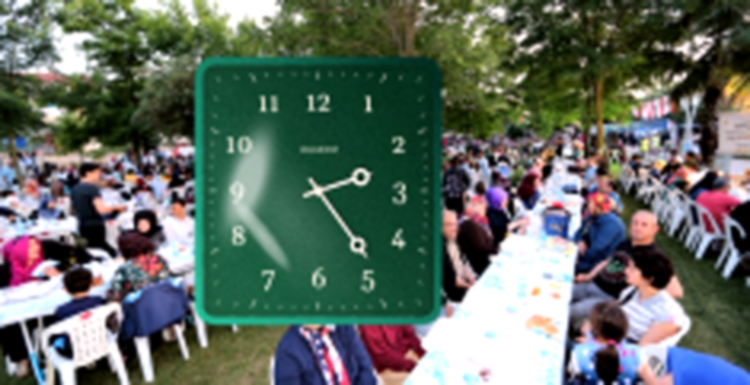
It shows 2:24
